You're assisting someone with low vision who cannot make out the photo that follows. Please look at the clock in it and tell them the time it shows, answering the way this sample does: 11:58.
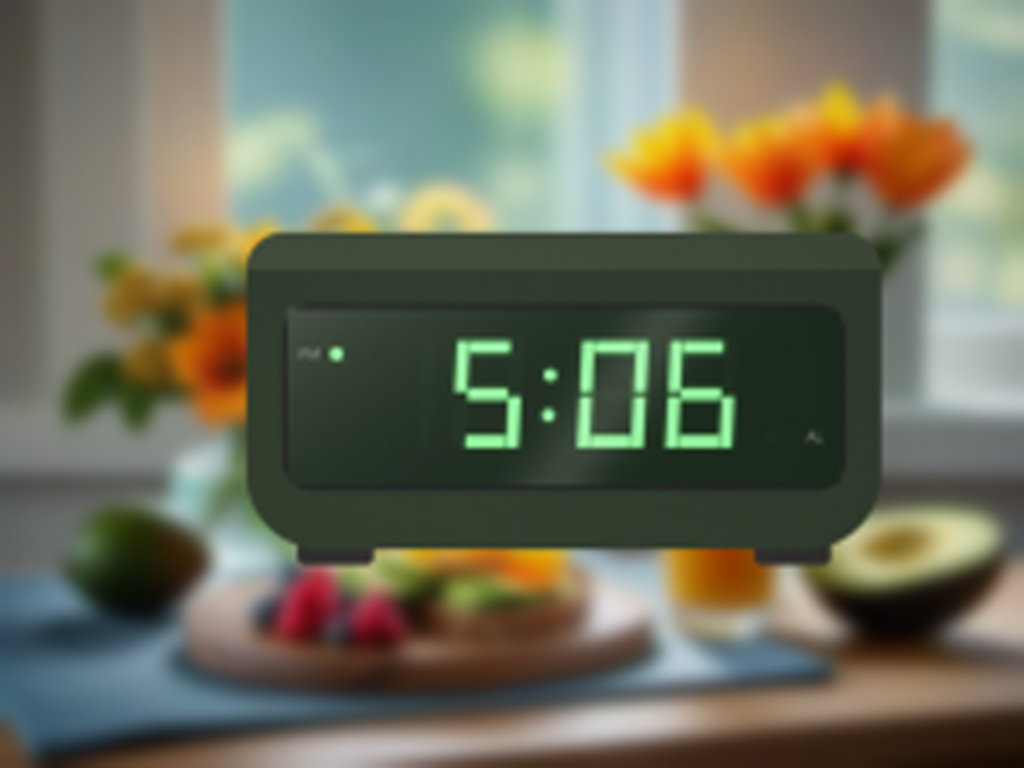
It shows 5:06
